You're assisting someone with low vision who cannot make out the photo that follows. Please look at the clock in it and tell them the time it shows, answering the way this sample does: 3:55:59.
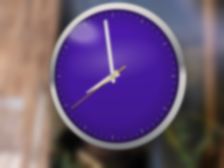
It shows 7:58:39
